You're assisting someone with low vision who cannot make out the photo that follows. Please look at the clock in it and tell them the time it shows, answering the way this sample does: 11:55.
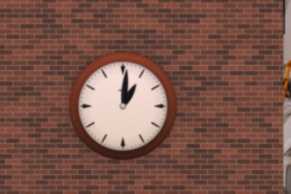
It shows 1:01
